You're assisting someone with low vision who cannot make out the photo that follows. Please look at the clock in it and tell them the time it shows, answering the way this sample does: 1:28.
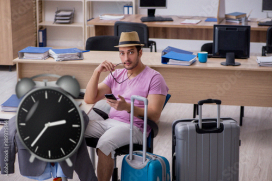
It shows 2:37
